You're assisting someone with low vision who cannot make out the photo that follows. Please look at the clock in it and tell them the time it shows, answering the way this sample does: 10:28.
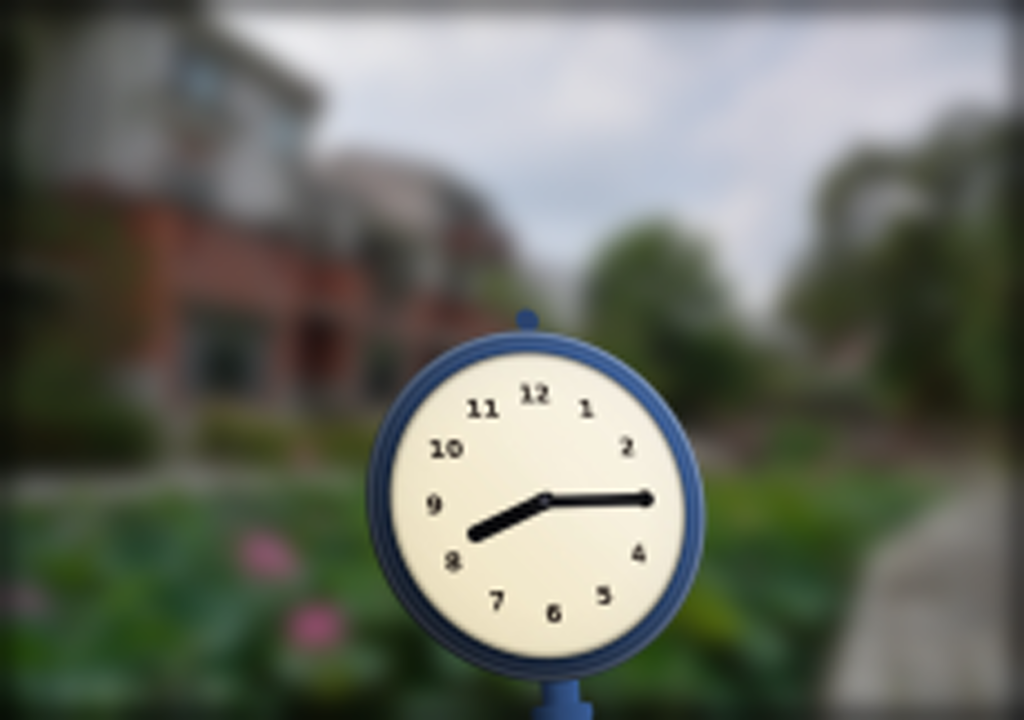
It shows 8:15
